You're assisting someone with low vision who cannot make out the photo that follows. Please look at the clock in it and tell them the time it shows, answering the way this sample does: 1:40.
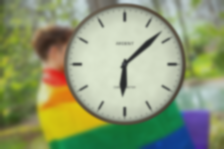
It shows 6:08
